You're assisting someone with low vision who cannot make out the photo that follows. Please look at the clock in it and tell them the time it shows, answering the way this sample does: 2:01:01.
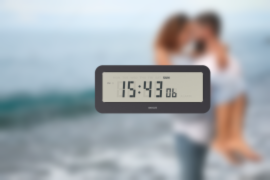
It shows 15:43:06
